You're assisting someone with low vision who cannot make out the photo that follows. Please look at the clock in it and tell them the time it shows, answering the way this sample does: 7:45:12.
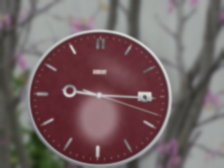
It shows 9:15:18
